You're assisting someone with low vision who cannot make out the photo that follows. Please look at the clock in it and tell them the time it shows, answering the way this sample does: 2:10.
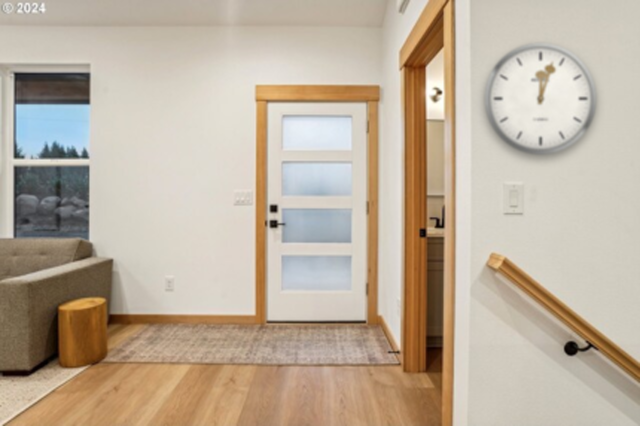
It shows 12:03
